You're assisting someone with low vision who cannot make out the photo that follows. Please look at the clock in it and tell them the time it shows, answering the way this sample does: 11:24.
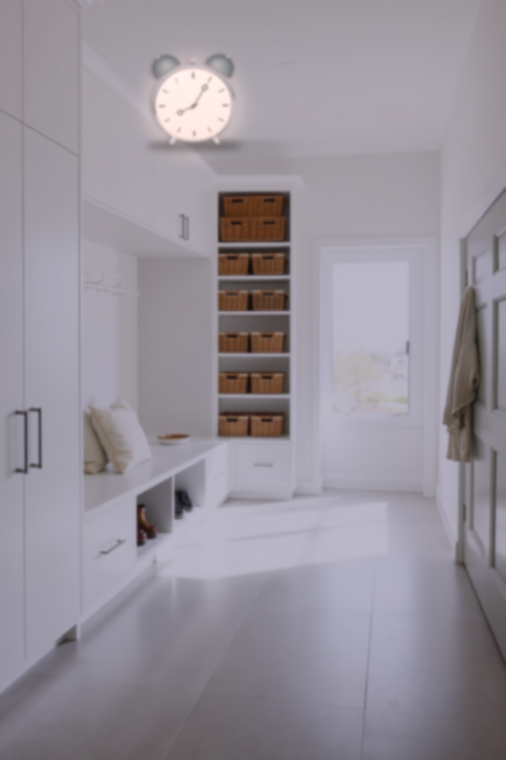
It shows 8:05
